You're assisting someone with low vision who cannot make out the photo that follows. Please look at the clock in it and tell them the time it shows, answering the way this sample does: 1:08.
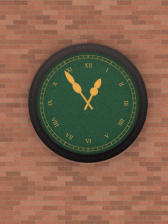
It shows 12:54
